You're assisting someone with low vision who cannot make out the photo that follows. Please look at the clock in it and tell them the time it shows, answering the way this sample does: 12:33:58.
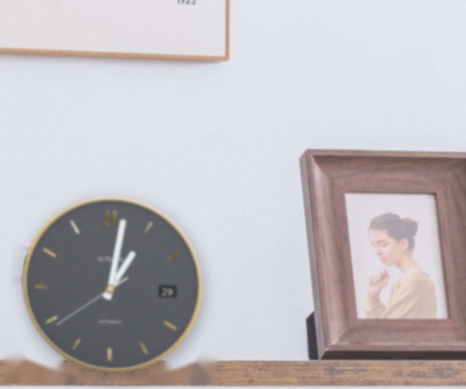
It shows 1:01:39
